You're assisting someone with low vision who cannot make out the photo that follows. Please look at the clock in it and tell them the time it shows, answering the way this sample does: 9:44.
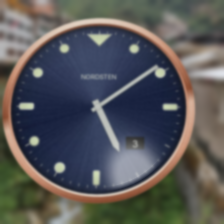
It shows 5:09
